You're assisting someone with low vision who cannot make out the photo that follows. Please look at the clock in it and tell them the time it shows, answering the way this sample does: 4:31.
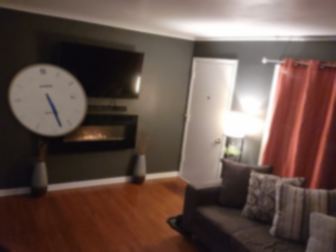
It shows 5:28
